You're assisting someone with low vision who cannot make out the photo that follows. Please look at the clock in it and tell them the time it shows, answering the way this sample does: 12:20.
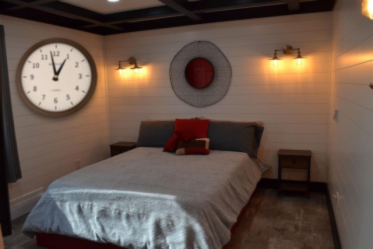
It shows 12:58
